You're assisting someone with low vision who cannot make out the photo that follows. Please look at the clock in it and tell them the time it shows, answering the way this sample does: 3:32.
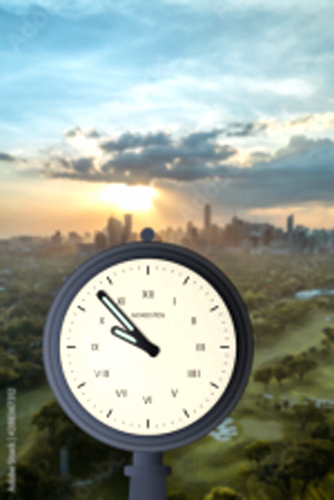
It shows 9:53
